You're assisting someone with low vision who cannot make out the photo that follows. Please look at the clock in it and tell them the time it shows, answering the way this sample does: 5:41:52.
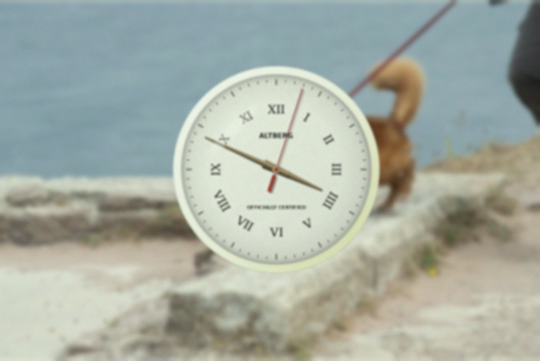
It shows 3:49:03
